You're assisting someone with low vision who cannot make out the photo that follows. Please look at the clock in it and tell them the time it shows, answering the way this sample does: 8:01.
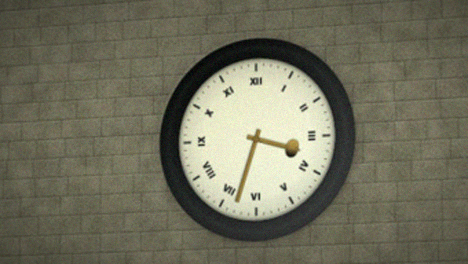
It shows 3:33
